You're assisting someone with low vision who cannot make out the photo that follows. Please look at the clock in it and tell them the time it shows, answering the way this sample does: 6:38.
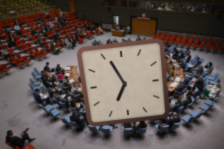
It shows 6:56
